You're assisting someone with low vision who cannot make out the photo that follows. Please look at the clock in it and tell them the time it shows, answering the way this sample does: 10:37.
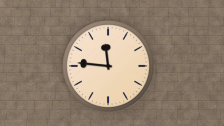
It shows 11:46
